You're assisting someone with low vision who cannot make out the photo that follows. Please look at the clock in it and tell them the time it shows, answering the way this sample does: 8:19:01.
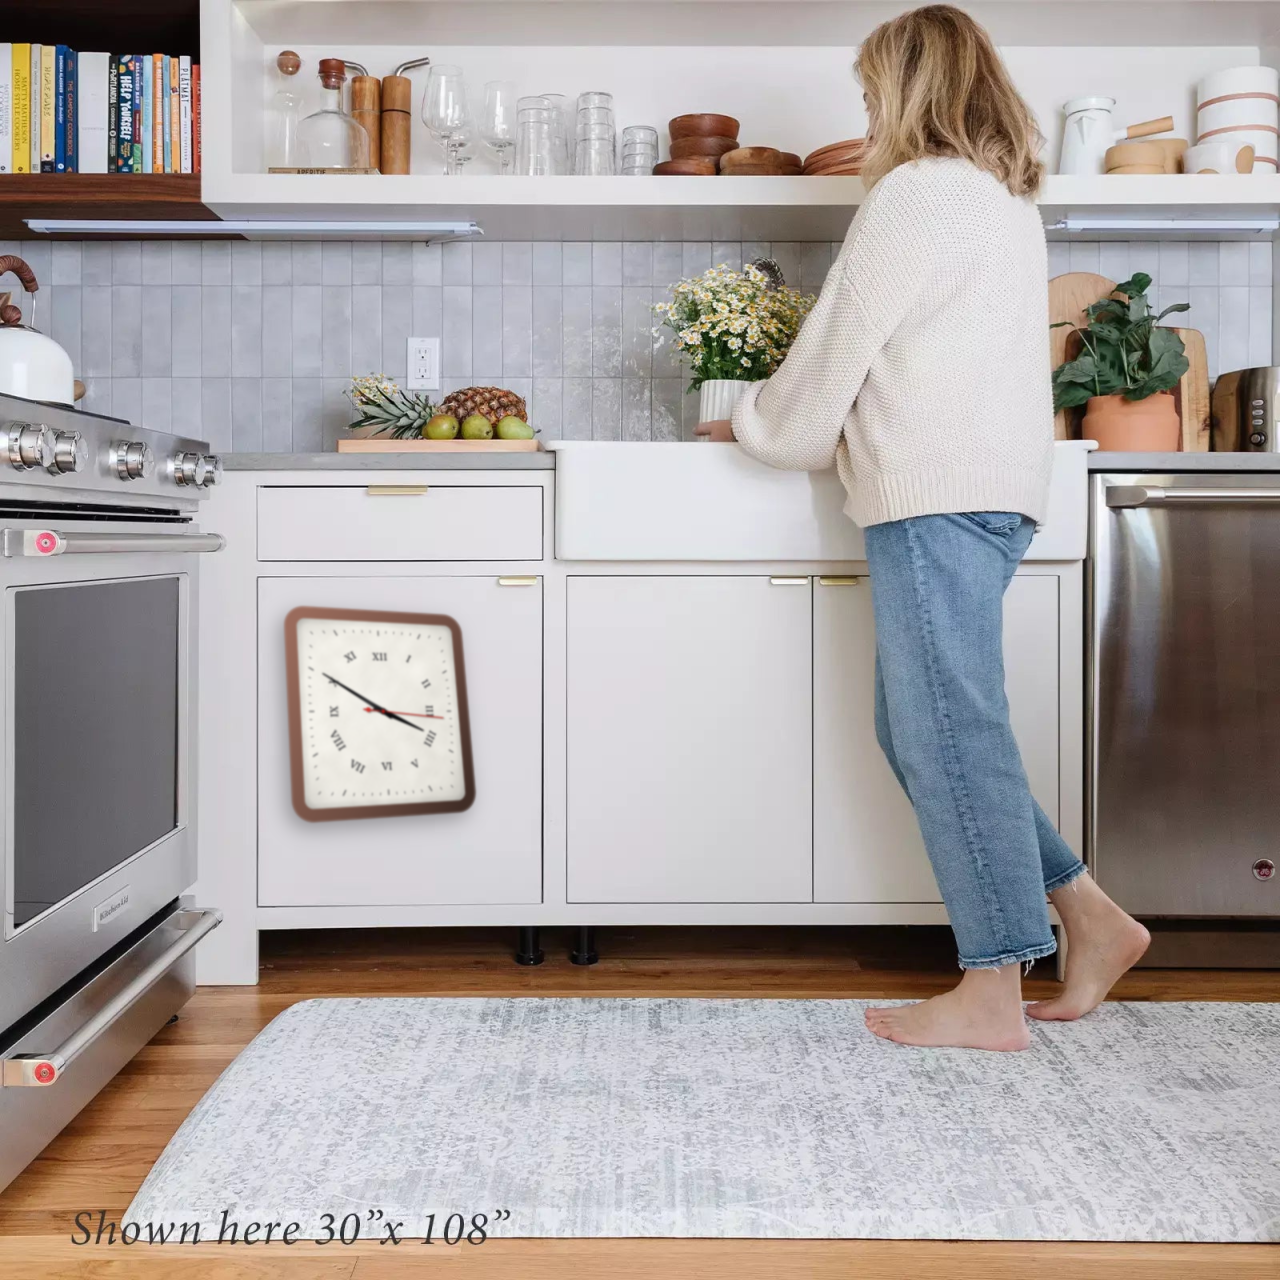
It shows 3:50:16
